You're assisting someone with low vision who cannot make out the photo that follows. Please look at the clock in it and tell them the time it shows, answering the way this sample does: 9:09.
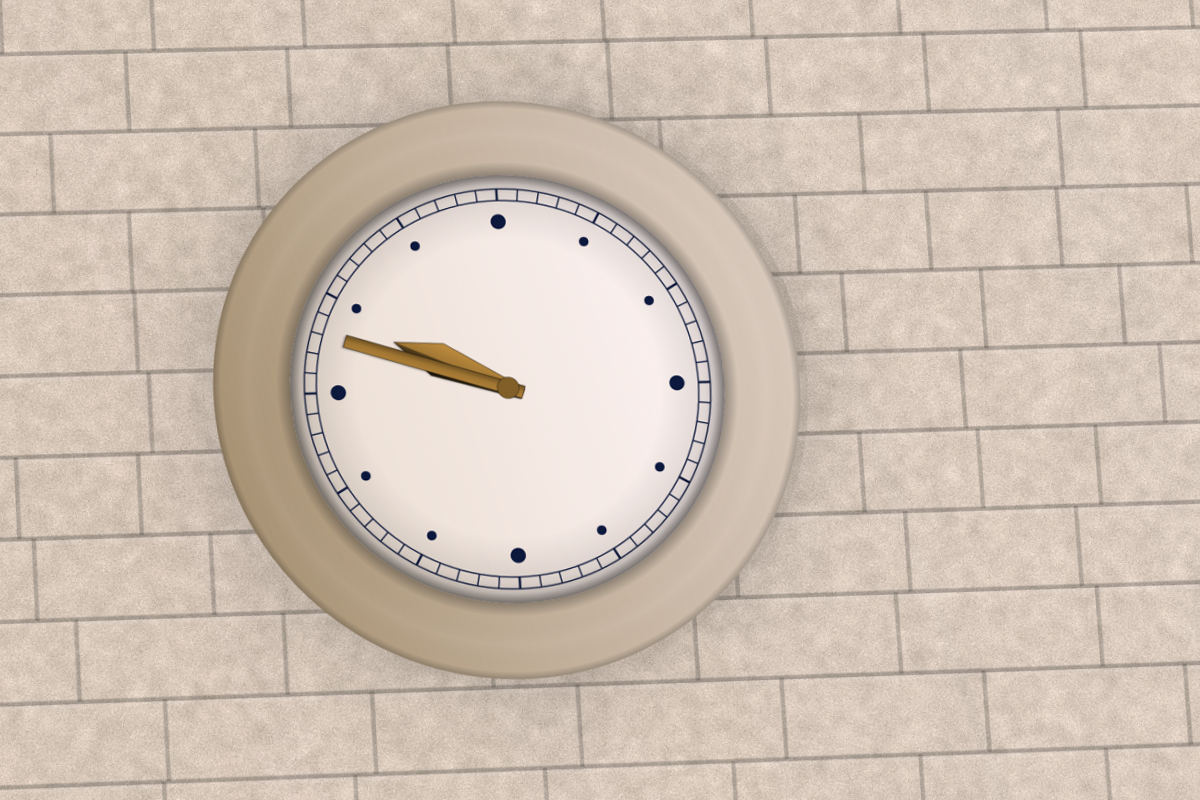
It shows 9:48
